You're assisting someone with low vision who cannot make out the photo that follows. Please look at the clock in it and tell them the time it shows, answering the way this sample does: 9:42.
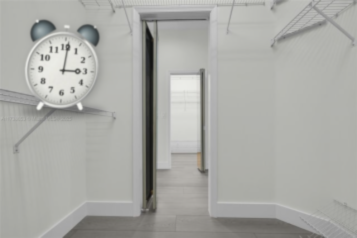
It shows 3:01
